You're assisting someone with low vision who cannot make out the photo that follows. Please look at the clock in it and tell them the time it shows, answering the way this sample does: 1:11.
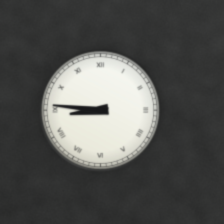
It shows 8:46
